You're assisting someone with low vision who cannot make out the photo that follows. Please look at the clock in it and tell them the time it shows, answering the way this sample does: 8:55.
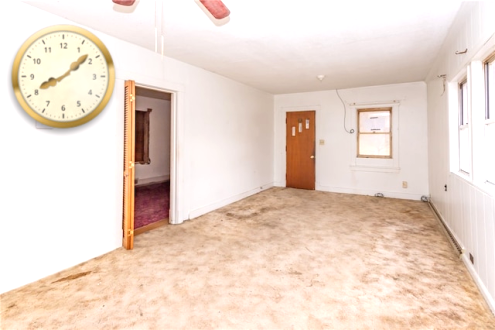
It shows 8:08
